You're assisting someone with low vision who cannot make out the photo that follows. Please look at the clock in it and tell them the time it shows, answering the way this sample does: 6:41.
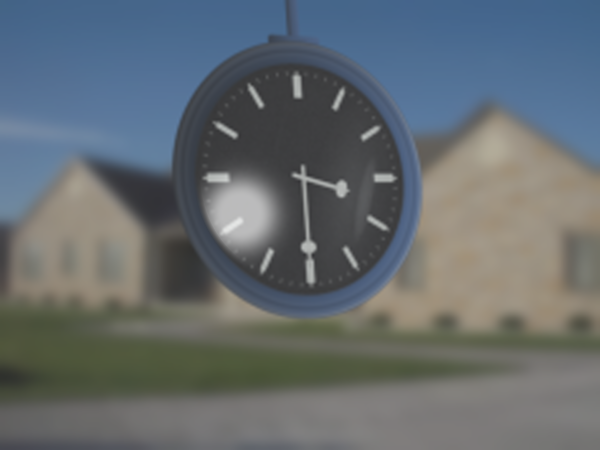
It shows 3:30
